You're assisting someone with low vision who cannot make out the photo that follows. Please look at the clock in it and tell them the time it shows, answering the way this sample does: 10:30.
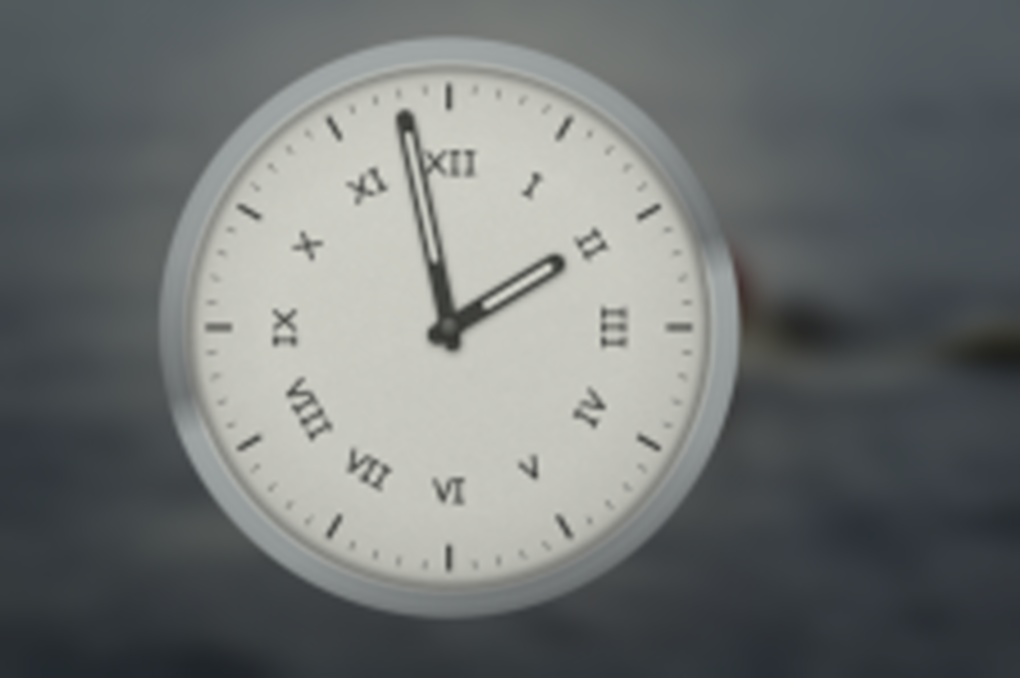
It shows 1:58
